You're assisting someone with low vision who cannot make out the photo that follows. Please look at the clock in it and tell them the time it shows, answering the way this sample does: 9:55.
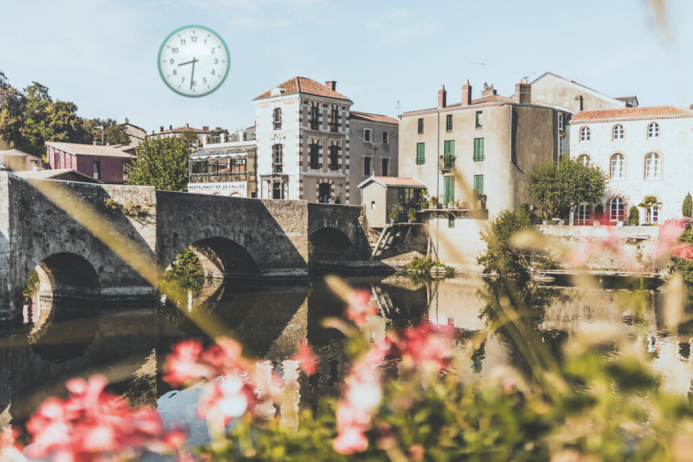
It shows 8:31
